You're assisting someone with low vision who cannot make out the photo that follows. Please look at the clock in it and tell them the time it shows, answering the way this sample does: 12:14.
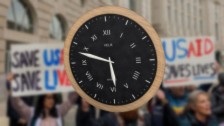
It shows 5:48
